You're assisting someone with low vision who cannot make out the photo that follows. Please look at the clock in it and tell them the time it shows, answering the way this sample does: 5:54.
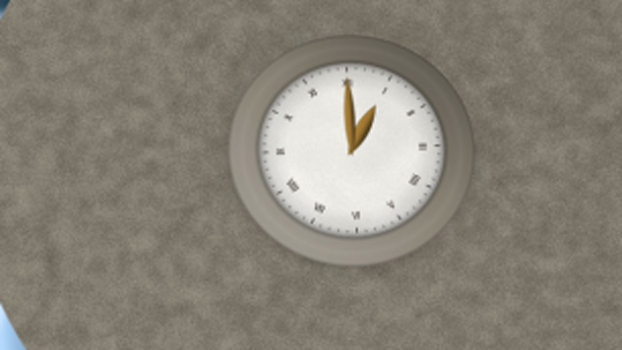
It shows 1:00
